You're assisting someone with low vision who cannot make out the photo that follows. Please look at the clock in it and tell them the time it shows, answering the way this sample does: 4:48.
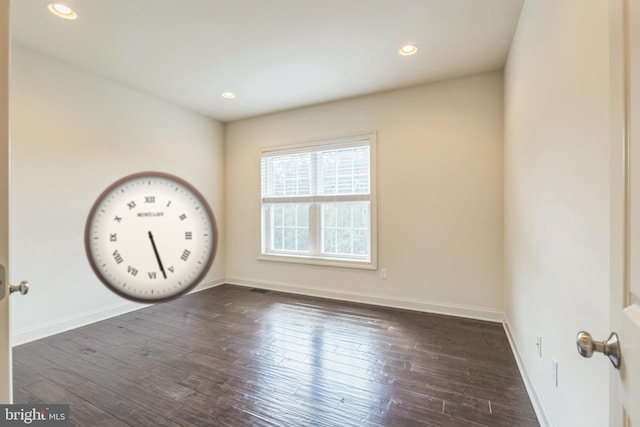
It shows 5:27
